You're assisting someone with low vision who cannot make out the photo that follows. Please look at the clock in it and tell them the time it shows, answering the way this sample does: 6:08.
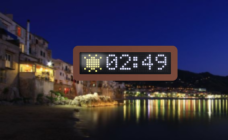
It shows 2:49
